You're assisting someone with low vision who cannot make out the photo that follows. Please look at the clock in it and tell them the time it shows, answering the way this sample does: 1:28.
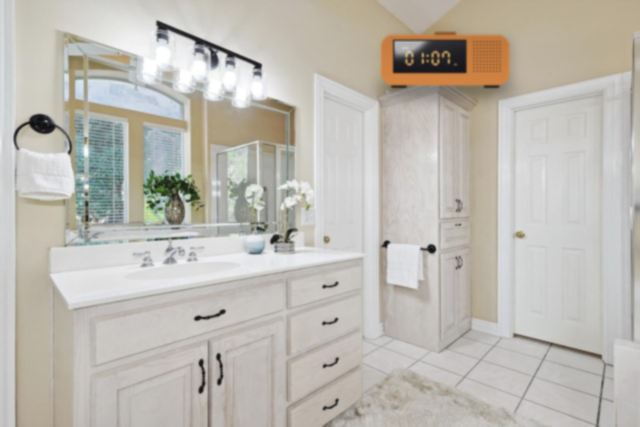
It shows 1:07
